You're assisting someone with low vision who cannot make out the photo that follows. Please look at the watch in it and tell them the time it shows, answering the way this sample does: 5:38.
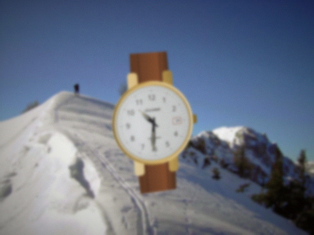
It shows 10:31
